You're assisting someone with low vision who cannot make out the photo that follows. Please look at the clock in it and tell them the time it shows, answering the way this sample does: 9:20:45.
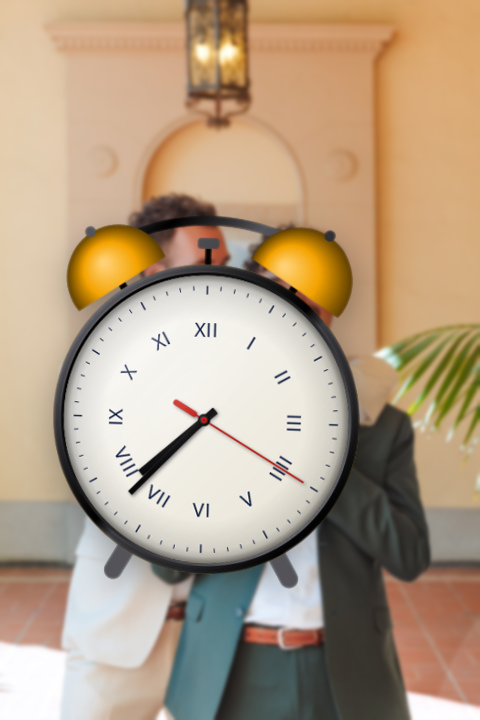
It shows 7:37:20
